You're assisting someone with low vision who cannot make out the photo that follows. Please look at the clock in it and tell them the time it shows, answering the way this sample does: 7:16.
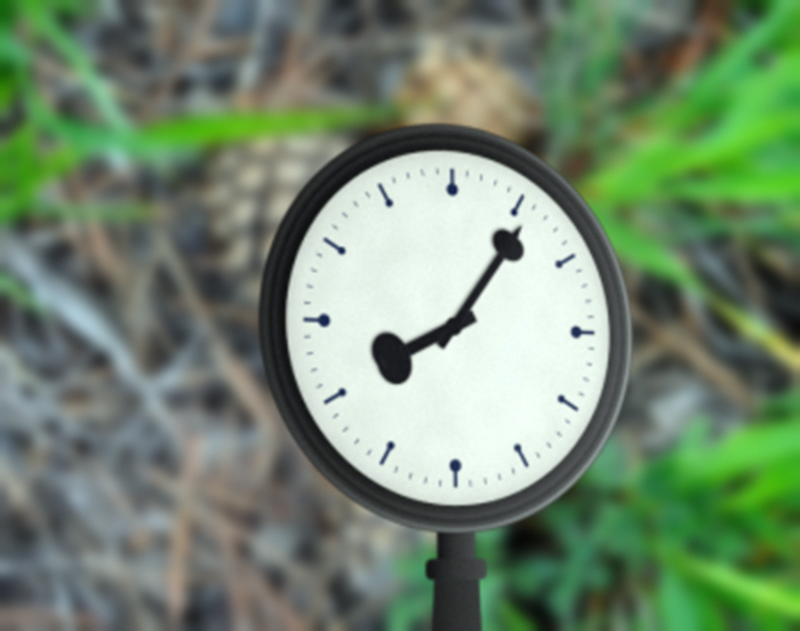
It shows 8:06
